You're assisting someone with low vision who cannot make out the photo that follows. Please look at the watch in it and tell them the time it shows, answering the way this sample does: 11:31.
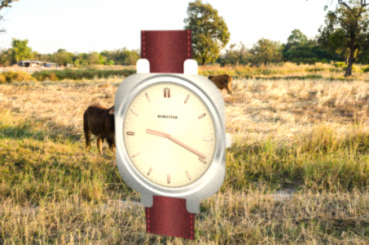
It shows 9:19
